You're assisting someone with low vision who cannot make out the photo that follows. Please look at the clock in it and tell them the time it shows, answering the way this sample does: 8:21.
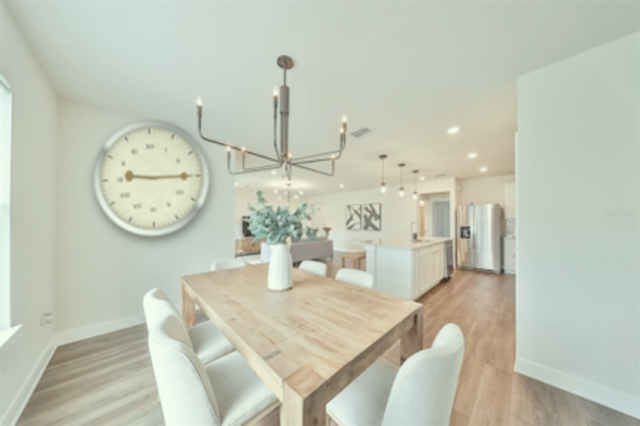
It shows 9:15
